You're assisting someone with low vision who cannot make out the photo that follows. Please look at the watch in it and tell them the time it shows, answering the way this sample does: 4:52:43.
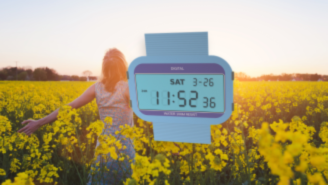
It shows 11:52:36
